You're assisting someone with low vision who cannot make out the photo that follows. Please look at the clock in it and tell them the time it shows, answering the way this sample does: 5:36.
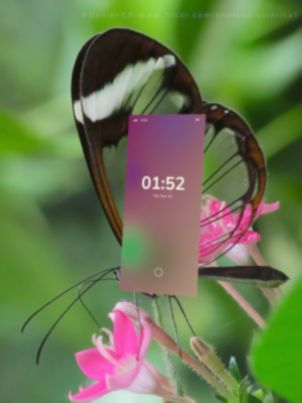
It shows 1:52
